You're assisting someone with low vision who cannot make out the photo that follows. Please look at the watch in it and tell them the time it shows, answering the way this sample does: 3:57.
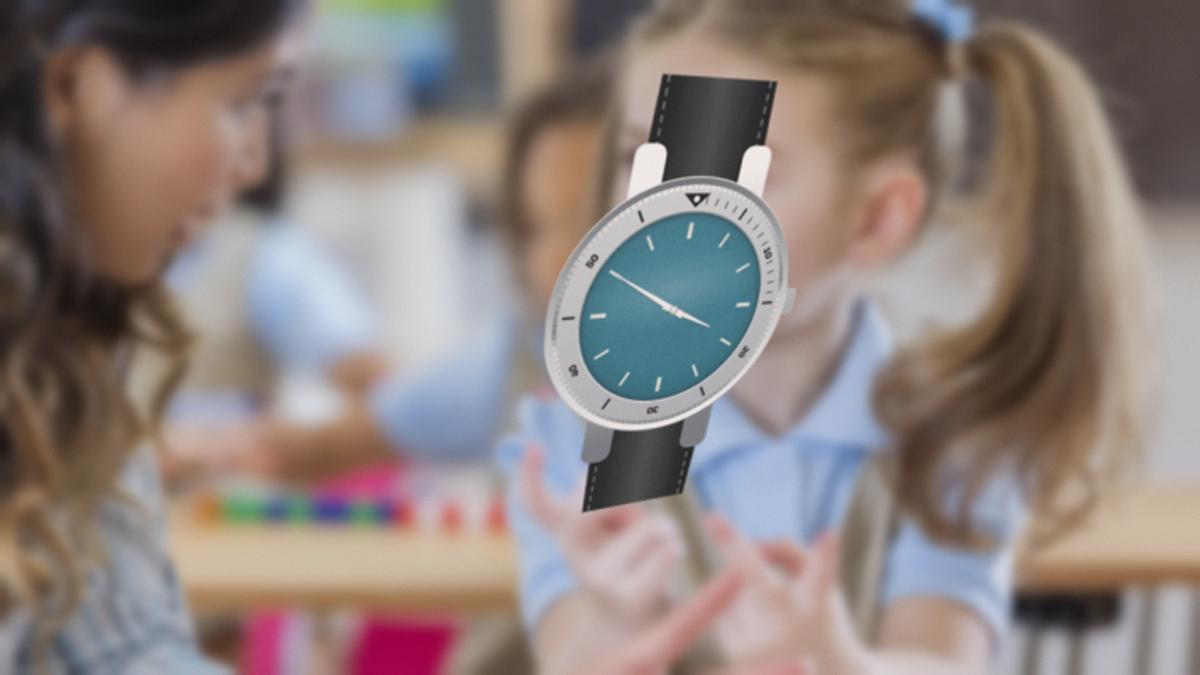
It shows 3:50
